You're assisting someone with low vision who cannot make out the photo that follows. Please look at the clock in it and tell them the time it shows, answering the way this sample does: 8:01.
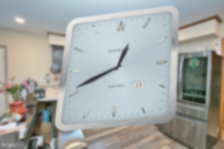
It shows 12:41
